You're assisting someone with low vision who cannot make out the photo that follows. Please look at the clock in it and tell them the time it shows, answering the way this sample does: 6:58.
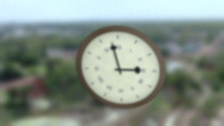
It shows 2:58
